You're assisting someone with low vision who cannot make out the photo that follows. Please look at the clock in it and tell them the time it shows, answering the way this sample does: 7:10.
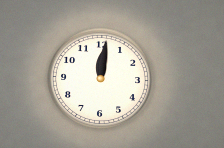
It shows 12:01
